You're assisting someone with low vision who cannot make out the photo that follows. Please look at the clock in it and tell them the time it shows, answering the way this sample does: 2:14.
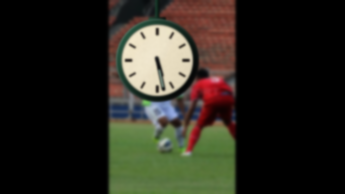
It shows 5:28
